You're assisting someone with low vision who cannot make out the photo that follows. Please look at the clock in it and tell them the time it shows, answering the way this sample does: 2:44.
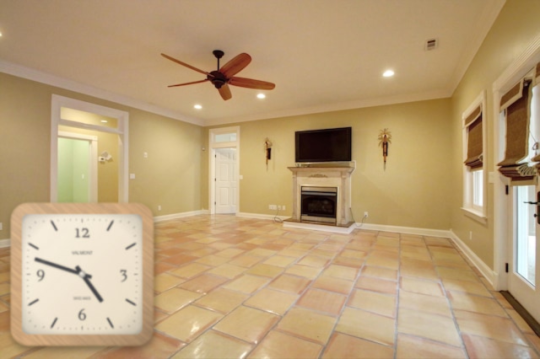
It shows 4:48
